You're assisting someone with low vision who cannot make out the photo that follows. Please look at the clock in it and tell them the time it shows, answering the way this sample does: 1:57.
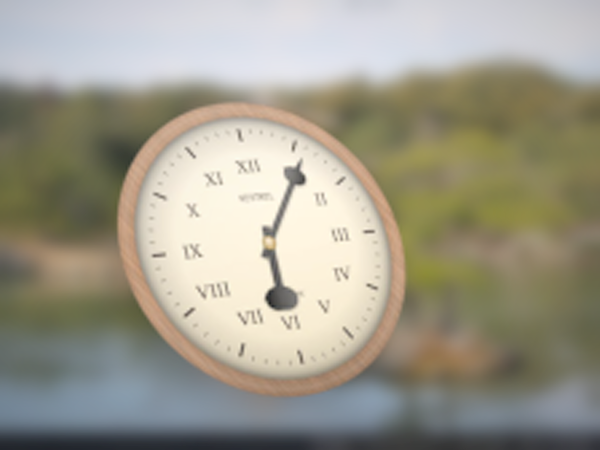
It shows 6:06
